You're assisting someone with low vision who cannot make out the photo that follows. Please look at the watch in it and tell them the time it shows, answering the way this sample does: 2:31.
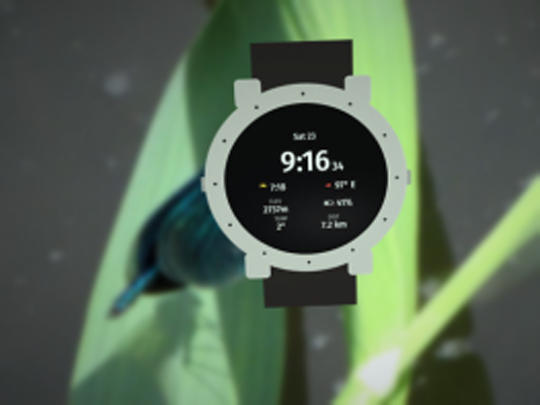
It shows 9:16
